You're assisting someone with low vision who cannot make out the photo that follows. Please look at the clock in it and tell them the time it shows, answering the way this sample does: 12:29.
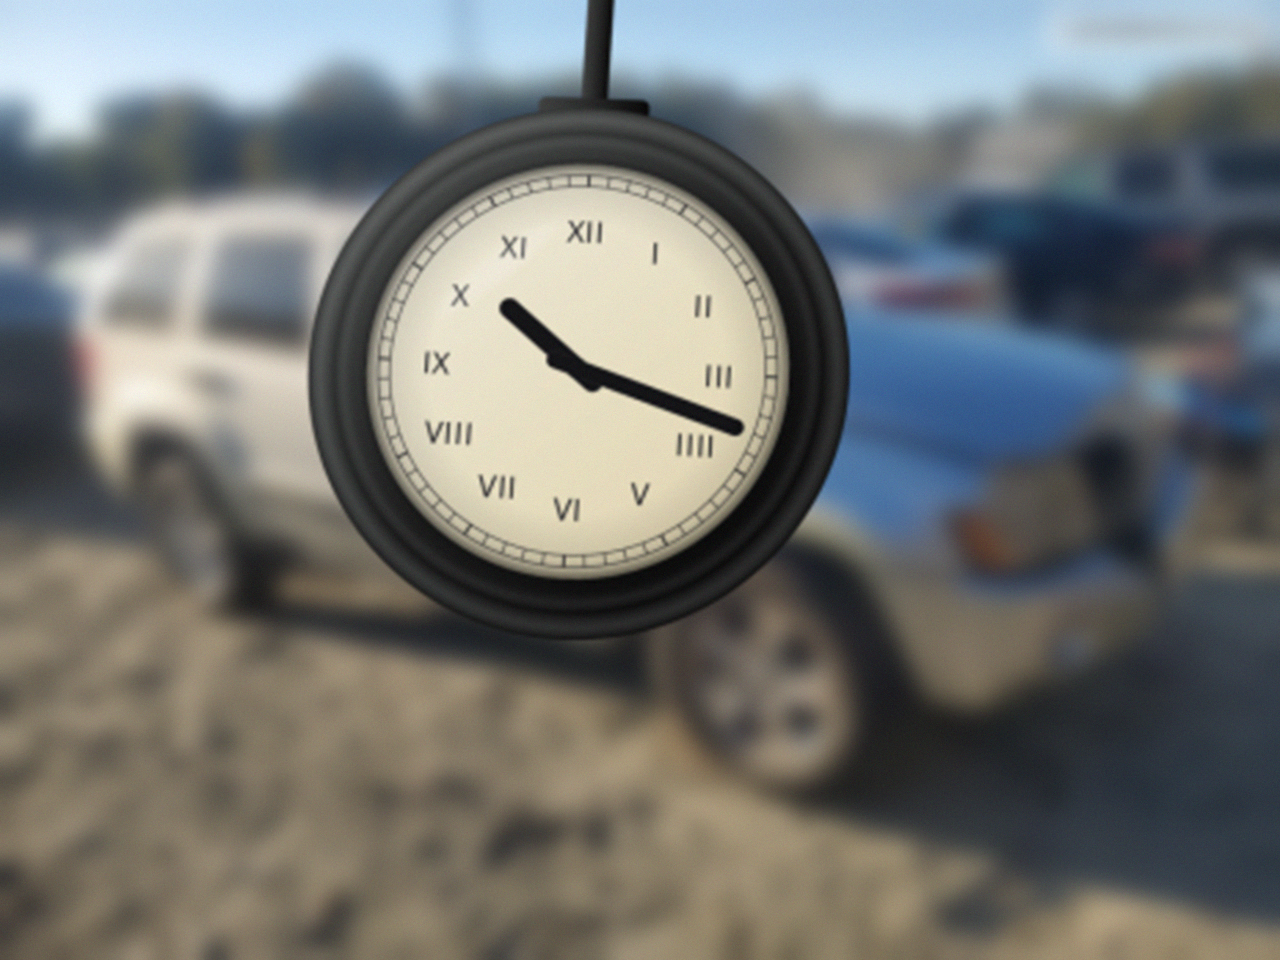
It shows 10:18
